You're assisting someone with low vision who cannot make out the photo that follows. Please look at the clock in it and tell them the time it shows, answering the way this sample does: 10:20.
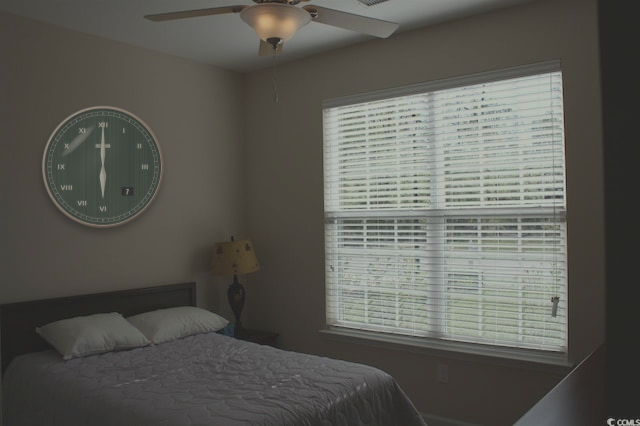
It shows 6:00
